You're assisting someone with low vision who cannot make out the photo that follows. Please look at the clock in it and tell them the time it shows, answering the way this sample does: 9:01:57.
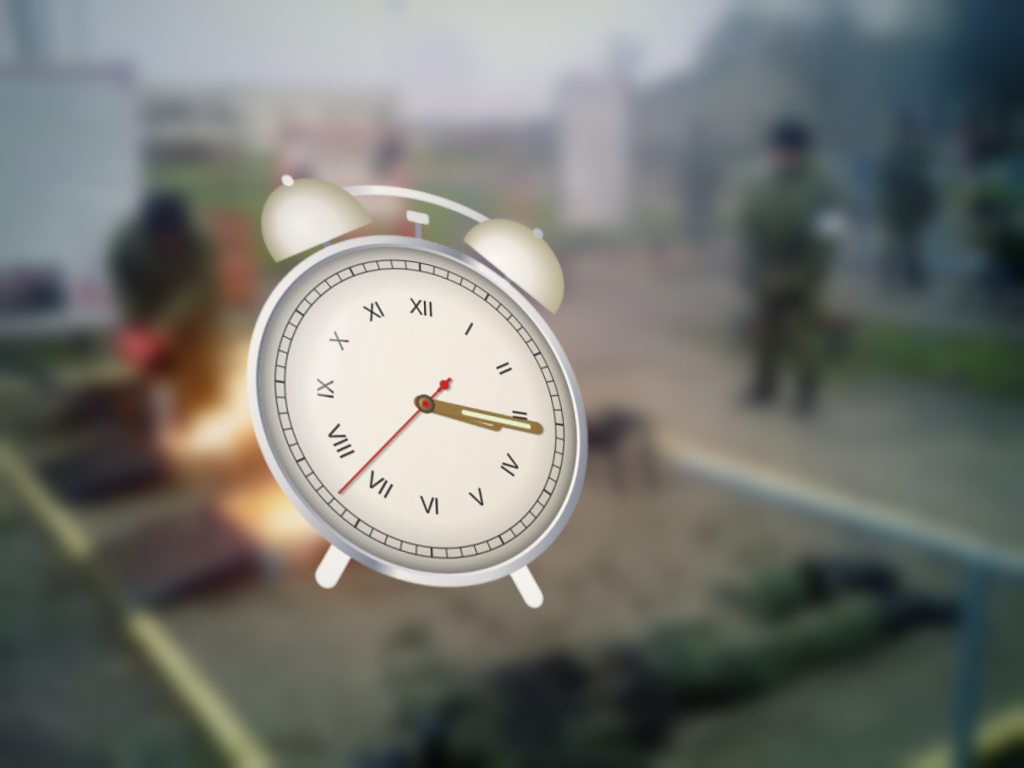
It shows 3:15:37
